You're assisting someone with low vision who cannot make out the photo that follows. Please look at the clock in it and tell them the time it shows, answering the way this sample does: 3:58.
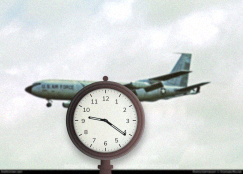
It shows 9:21
